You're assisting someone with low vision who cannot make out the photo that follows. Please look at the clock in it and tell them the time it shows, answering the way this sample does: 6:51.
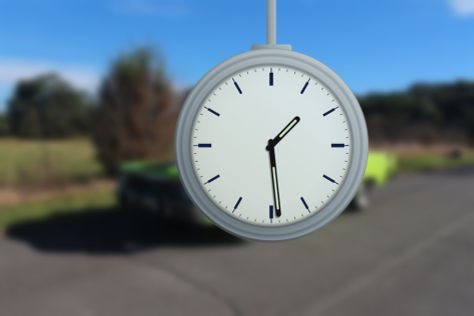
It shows 1:29
